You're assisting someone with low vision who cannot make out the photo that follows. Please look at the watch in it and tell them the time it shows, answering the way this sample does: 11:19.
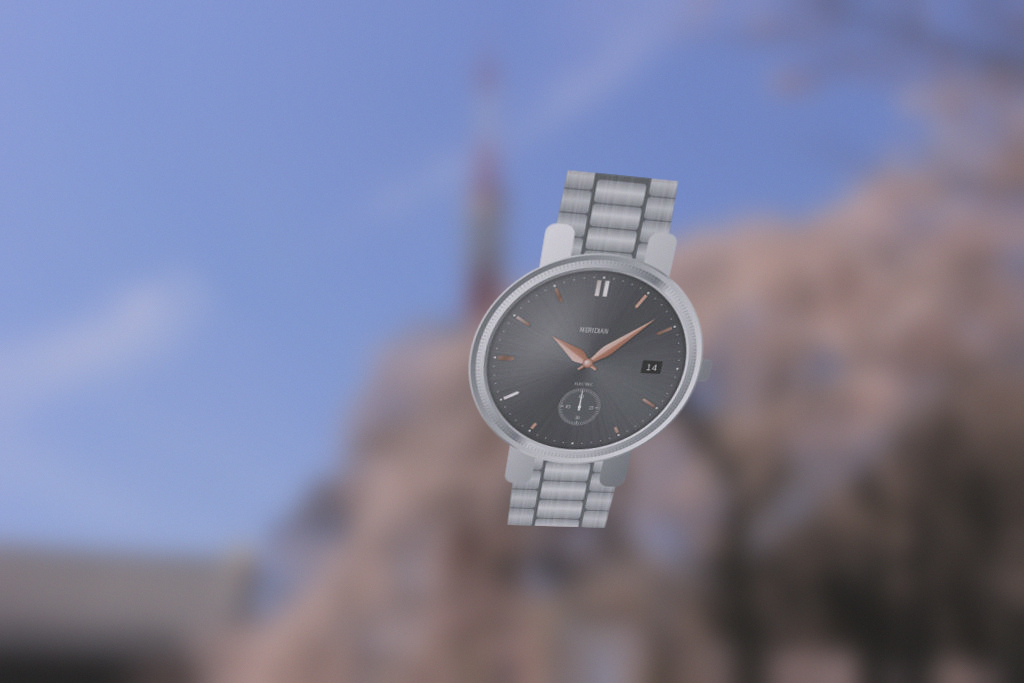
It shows 10:08
